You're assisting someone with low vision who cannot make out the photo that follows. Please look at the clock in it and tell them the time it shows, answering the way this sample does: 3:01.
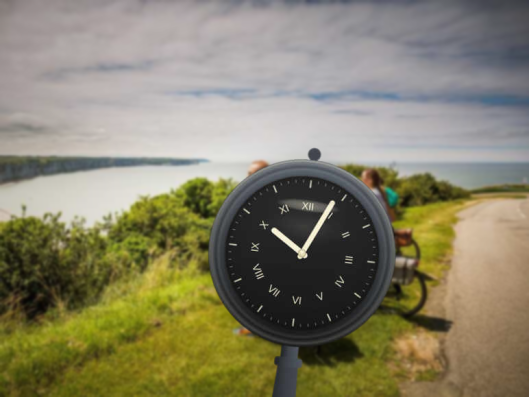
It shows 10:04
